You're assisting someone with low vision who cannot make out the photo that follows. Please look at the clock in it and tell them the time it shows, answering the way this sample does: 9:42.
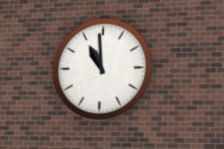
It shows 10:59
